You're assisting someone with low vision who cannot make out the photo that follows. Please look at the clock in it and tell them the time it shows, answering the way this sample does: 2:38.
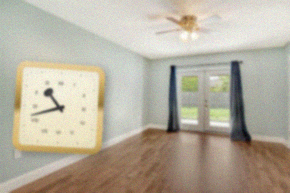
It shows 10:42
